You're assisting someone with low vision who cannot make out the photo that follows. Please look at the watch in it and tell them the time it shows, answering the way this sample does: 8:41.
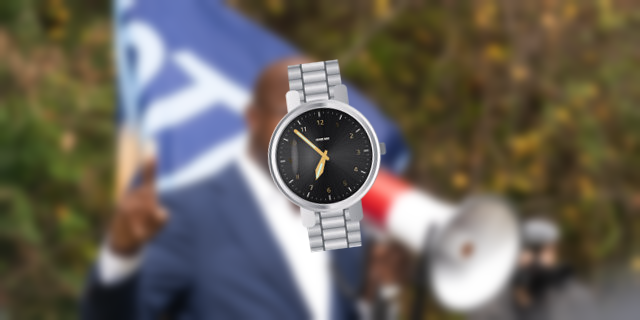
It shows 6:53
